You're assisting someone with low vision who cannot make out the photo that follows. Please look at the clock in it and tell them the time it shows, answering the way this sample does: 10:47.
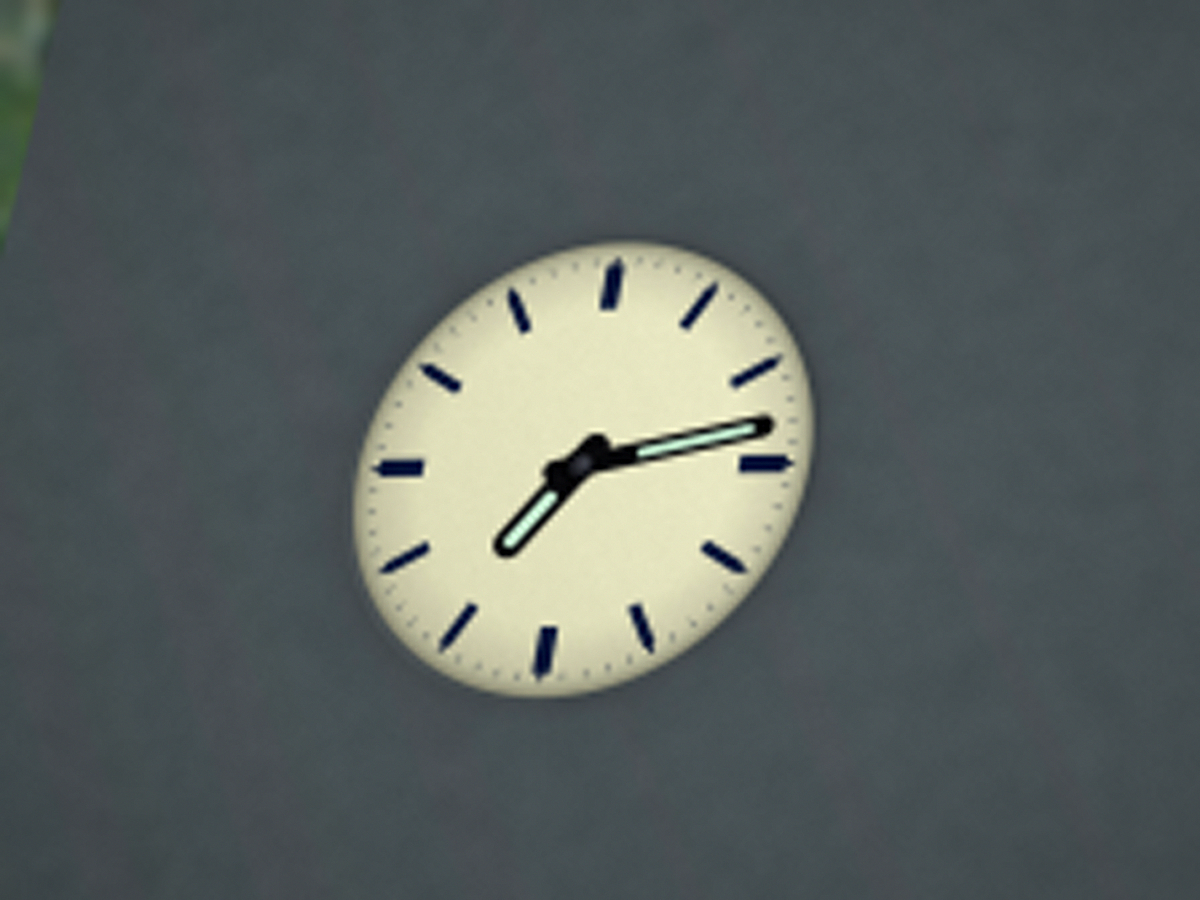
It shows 7:13
